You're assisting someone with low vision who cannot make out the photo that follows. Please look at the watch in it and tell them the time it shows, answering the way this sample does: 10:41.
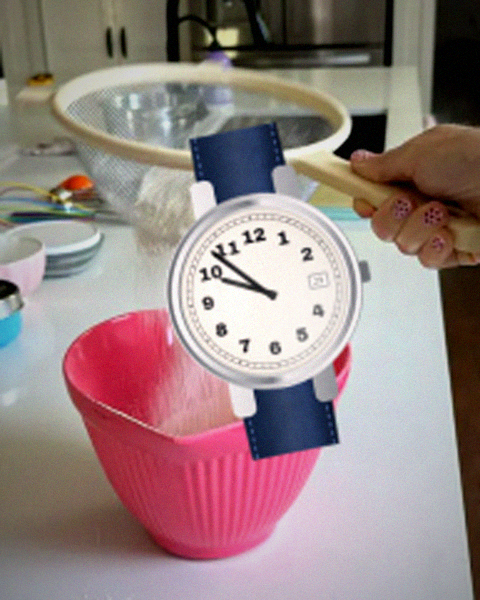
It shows 9:53
